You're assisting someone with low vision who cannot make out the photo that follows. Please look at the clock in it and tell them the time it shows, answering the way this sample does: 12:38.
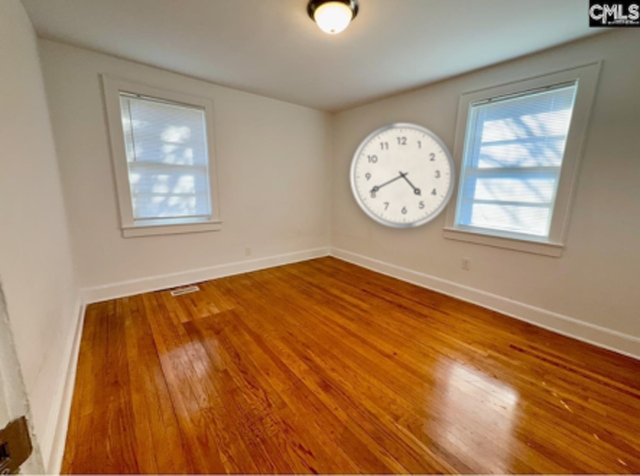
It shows 4:41
